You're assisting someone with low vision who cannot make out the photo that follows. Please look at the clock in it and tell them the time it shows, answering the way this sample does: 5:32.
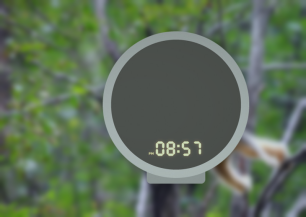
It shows 8:57
